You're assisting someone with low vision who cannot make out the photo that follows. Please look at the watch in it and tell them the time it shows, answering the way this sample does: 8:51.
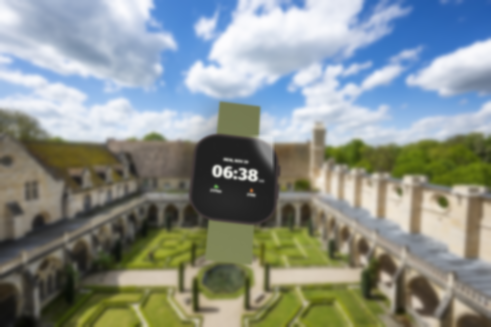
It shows 6:38
